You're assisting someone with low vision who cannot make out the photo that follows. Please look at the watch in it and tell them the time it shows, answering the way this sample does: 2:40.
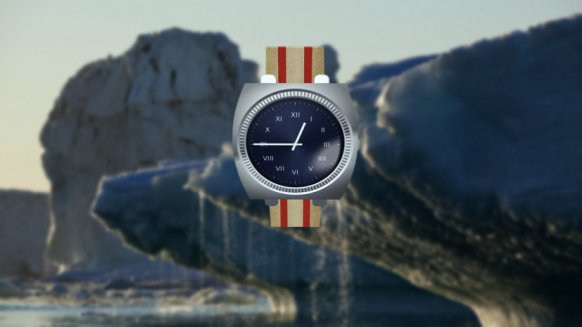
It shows 12:45
